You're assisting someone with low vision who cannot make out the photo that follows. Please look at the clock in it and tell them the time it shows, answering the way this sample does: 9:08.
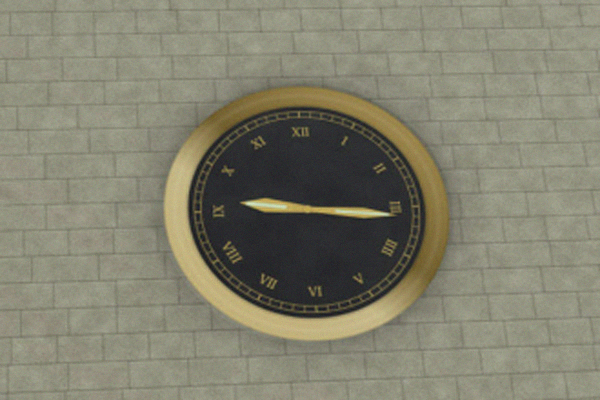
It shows 9:16
